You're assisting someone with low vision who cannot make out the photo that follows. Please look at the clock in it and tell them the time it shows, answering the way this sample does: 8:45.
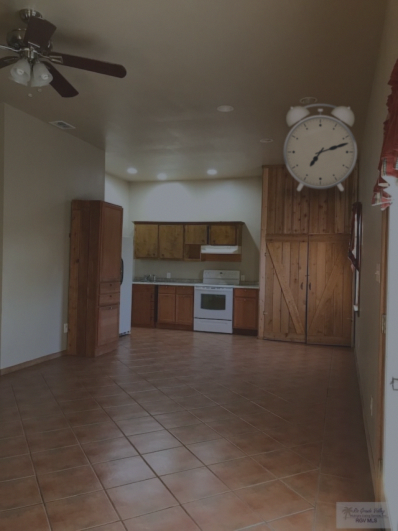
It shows 7:12
